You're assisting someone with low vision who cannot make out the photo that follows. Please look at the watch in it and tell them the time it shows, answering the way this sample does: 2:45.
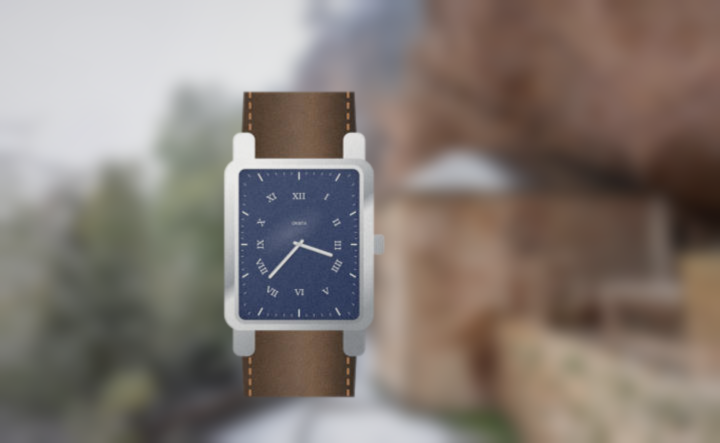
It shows 3:37
